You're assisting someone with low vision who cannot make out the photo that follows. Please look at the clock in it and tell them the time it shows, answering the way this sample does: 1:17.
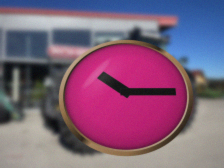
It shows 10:15
